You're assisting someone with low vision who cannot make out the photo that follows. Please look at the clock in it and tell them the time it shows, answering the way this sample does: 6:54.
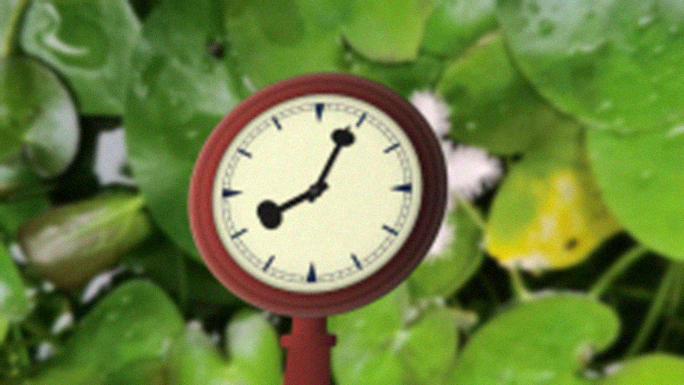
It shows 8:04
